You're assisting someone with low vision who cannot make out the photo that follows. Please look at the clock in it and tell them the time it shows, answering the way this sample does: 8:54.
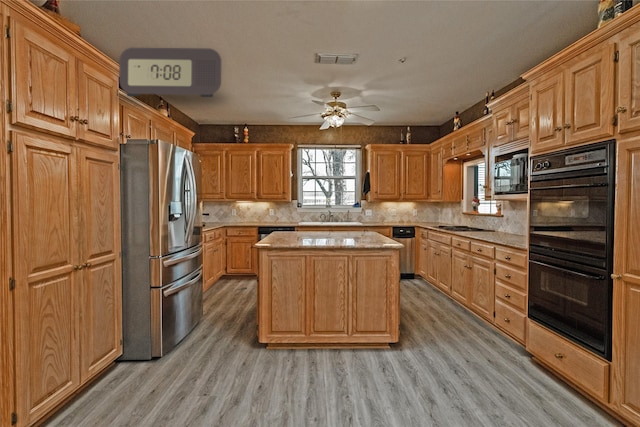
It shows 7:08
